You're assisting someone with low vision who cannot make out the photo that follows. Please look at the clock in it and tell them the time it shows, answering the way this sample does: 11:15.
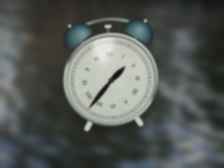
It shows 1:37
